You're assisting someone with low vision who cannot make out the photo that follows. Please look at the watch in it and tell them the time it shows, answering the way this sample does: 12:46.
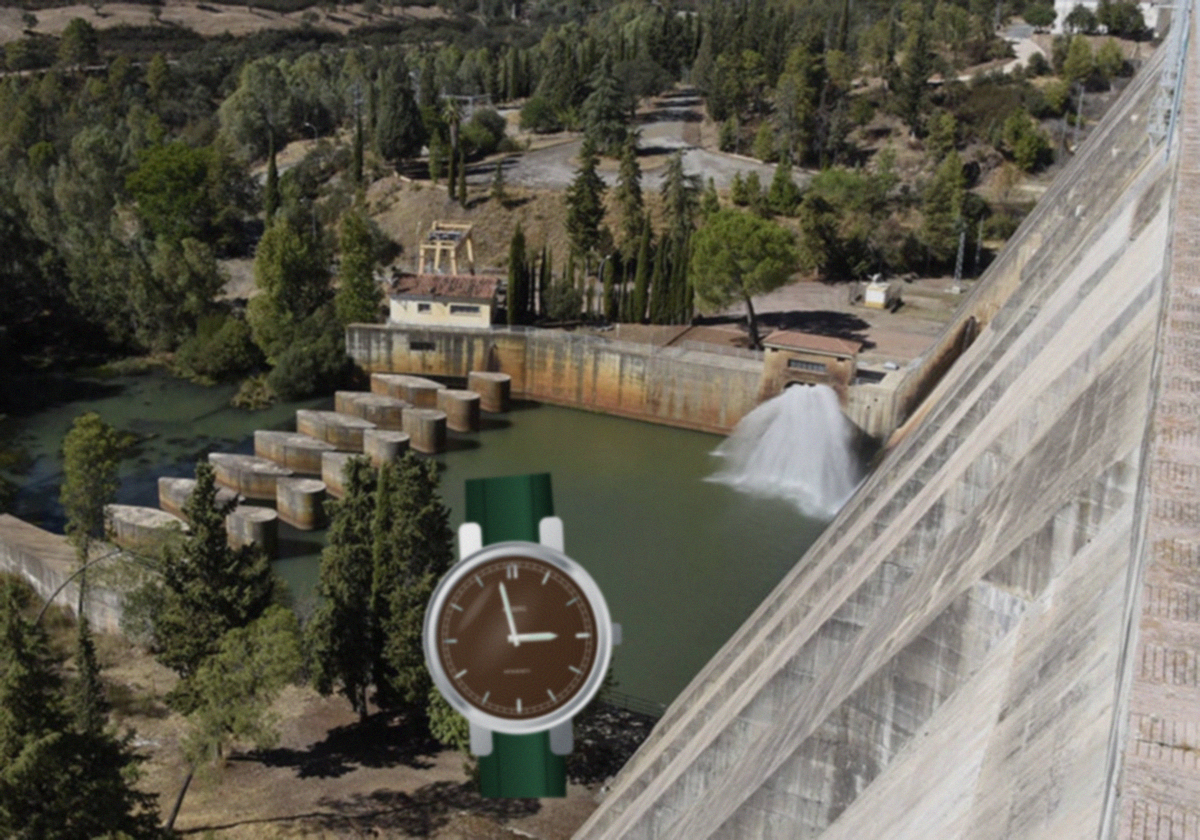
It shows 2:58
